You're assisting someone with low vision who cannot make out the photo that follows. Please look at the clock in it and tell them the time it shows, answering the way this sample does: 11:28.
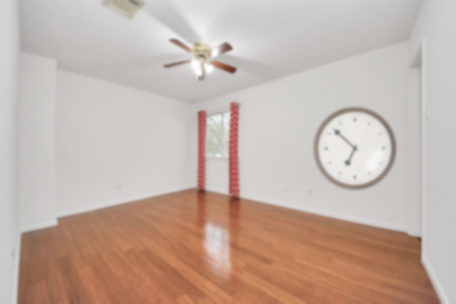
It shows 6:52
